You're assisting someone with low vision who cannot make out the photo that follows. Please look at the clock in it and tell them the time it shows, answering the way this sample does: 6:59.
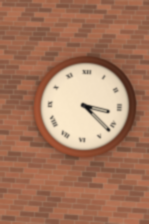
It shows 3:22
